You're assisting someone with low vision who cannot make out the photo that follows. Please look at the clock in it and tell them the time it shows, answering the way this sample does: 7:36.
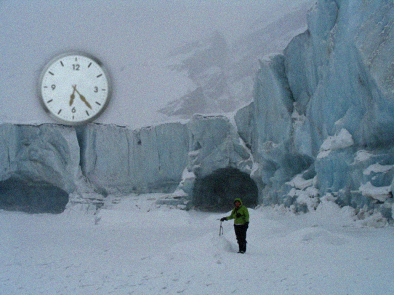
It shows 6:23
